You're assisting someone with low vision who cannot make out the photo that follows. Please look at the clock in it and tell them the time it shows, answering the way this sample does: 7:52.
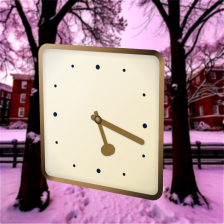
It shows 5:18
